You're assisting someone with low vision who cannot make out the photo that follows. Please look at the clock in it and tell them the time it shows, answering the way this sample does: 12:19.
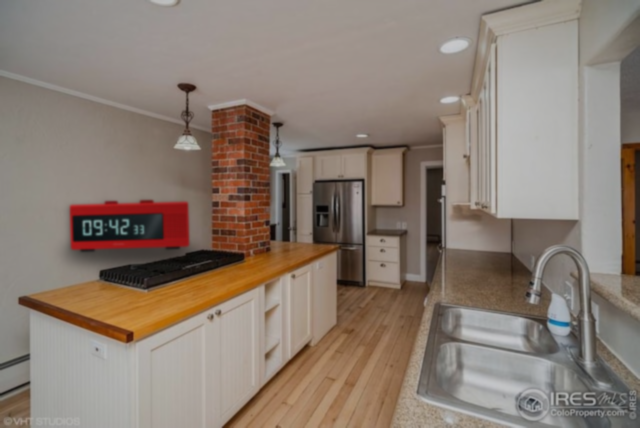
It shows 9:42
